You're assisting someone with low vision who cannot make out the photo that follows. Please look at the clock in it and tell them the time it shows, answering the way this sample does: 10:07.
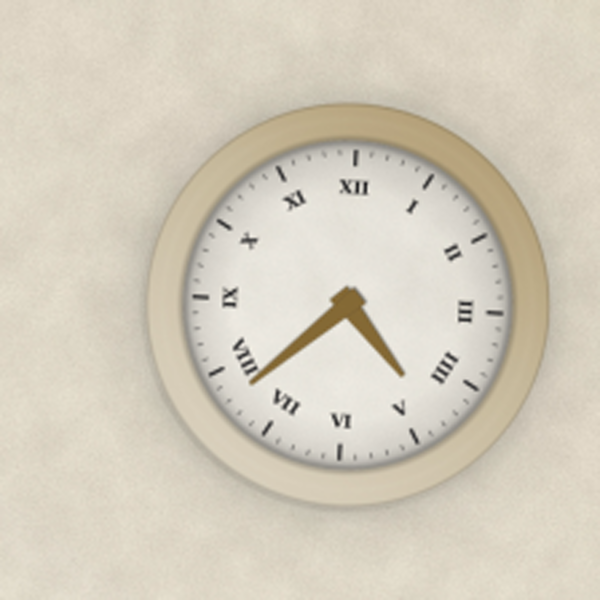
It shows 4:38
